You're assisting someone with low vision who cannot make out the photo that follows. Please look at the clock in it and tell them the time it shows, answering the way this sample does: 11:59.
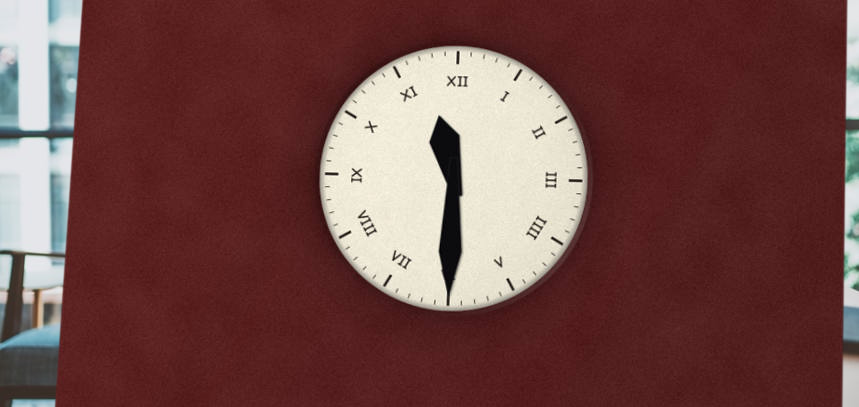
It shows 11:30
